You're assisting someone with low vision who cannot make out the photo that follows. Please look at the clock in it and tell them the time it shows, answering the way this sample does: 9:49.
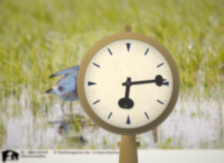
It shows 6:14
